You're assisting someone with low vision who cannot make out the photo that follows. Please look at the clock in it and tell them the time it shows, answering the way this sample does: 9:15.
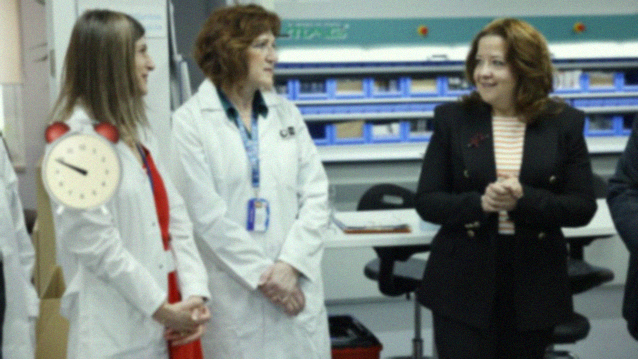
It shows 9:49
